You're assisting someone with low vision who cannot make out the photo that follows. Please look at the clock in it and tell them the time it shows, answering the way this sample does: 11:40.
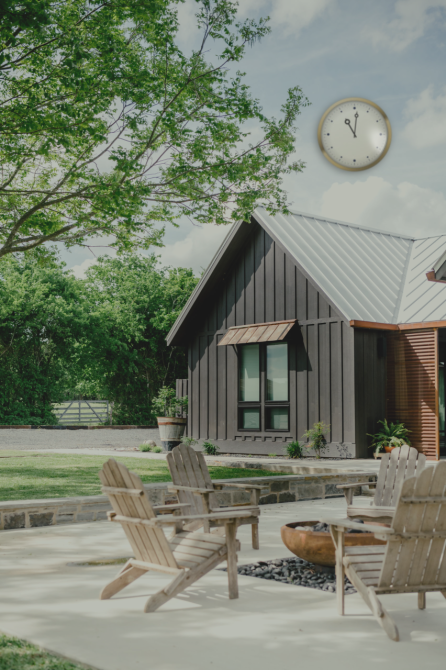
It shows 11:01
